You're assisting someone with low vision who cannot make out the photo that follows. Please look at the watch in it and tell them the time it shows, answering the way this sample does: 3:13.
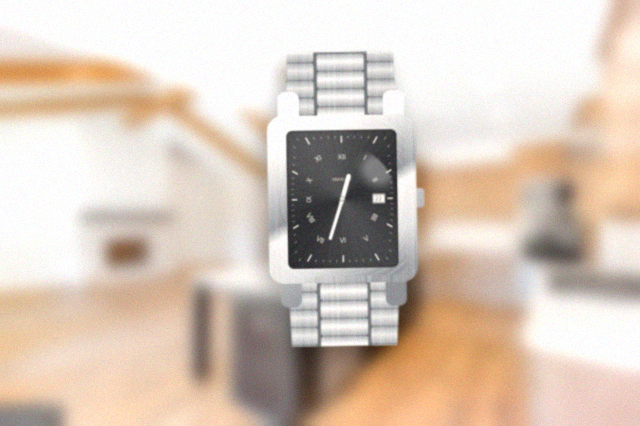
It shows 12:33
